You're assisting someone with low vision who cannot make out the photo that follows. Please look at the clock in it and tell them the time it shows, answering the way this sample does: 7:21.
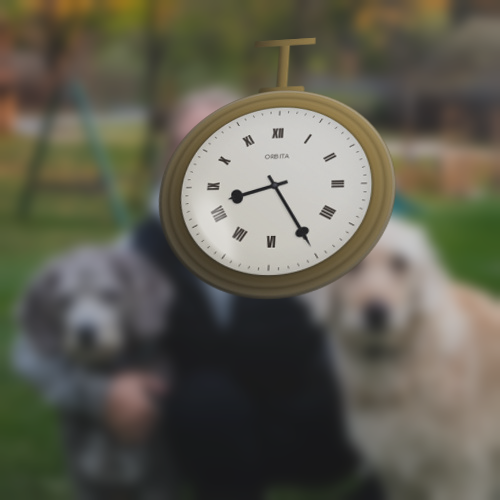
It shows 8:25
